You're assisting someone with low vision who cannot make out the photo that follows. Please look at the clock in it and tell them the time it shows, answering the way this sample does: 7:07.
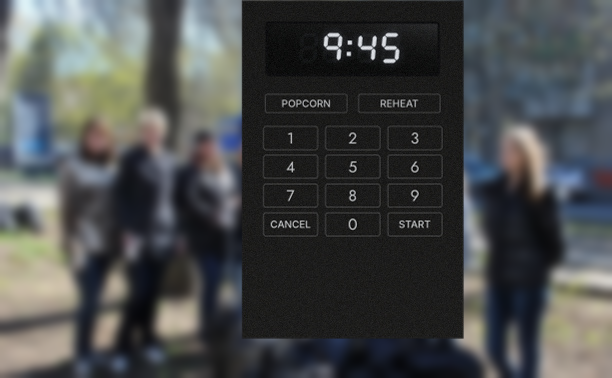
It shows 9:45
